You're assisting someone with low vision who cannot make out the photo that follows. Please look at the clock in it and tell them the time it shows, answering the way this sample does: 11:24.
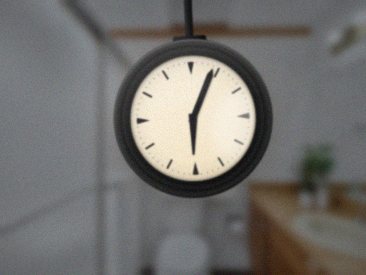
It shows 6:04
